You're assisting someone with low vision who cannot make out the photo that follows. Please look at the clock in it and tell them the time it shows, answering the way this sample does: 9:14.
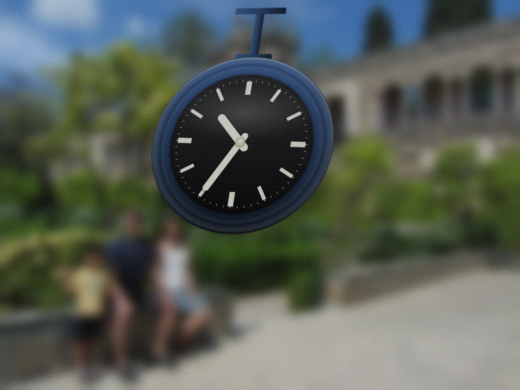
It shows 10:35
